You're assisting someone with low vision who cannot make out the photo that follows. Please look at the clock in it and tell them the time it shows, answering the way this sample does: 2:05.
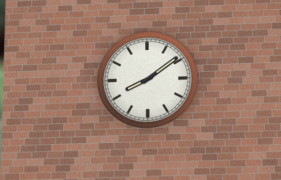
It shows 8:09
